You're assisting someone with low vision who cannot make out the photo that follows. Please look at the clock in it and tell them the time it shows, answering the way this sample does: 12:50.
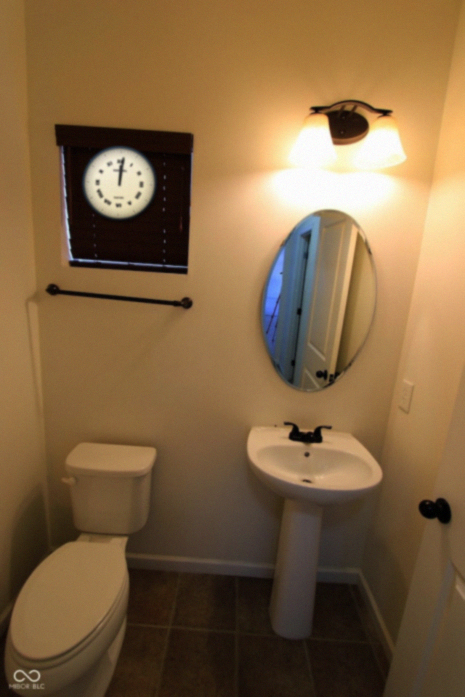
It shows 12:01
